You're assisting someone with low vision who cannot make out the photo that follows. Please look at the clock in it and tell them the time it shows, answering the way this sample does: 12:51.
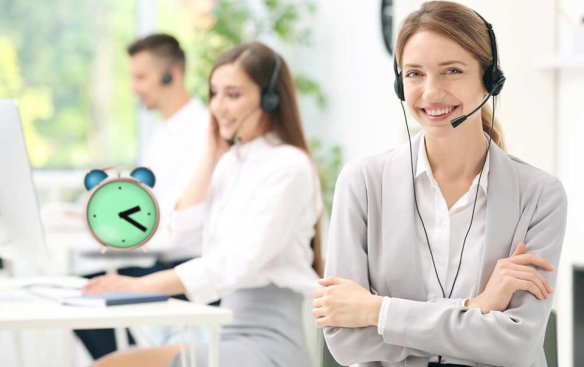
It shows 2:21
